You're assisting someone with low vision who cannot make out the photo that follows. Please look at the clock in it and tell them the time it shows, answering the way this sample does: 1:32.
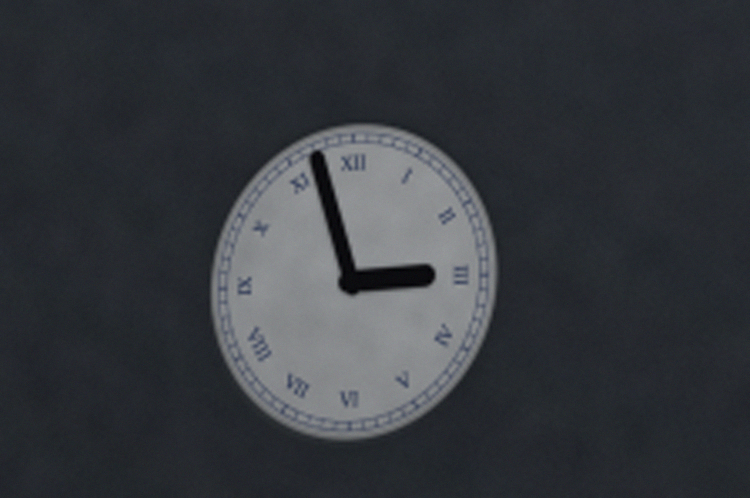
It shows 2:57
